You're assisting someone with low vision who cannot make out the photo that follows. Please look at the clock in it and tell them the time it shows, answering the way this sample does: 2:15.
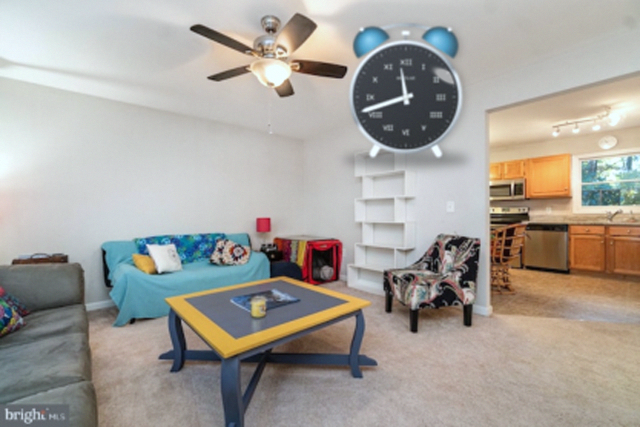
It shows 11:42
